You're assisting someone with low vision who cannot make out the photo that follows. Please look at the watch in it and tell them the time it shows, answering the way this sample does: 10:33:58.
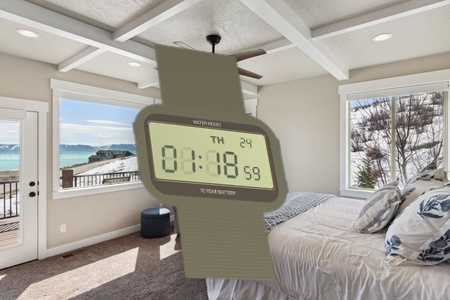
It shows 1:18:59
